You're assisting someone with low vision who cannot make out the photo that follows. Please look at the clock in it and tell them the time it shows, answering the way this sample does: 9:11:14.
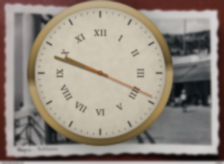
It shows 9:48:19
